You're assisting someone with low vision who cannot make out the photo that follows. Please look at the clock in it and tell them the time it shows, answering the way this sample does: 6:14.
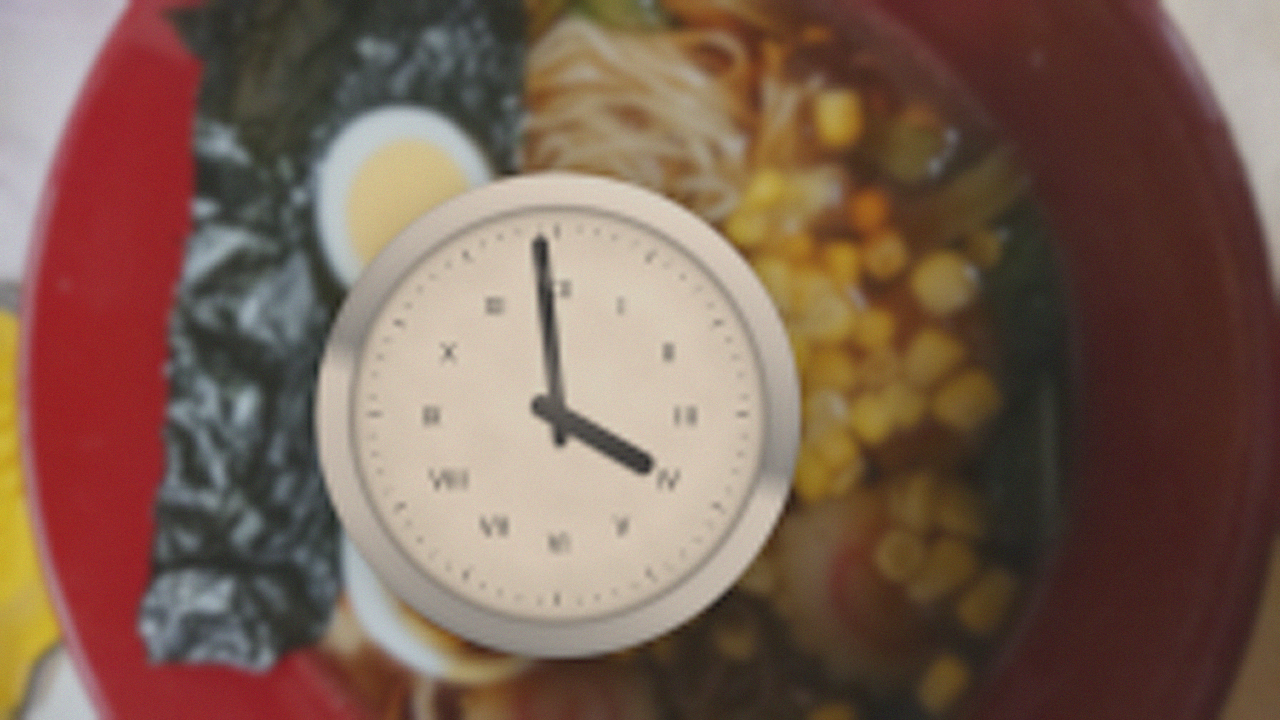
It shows 3:59
